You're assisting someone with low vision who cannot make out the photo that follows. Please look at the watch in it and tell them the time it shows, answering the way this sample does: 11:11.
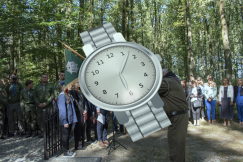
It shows 6:07
